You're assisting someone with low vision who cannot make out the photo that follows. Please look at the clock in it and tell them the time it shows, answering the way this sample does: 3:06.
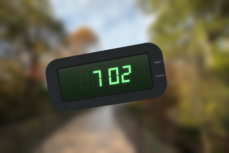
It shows 7:02
